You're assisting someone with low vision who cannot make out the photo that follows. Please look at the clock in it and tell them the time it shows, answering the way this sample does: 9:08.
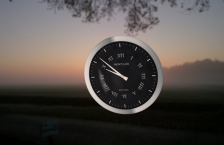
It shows 9:52
